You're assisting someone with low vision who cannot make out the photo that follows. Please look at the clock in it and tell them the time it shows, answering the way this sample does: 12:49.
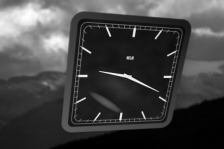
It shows 9:19
